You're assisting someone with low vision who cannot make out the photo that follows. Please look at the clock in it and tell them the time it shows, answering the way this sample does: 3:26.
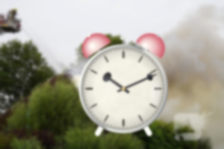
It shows 10:11
